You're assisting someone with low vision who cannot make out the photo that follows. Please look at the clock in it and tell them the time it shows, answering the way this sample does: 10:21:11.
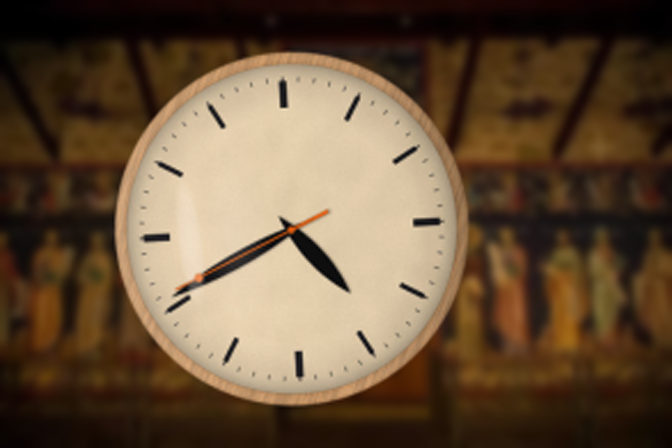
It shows 4:40:41
